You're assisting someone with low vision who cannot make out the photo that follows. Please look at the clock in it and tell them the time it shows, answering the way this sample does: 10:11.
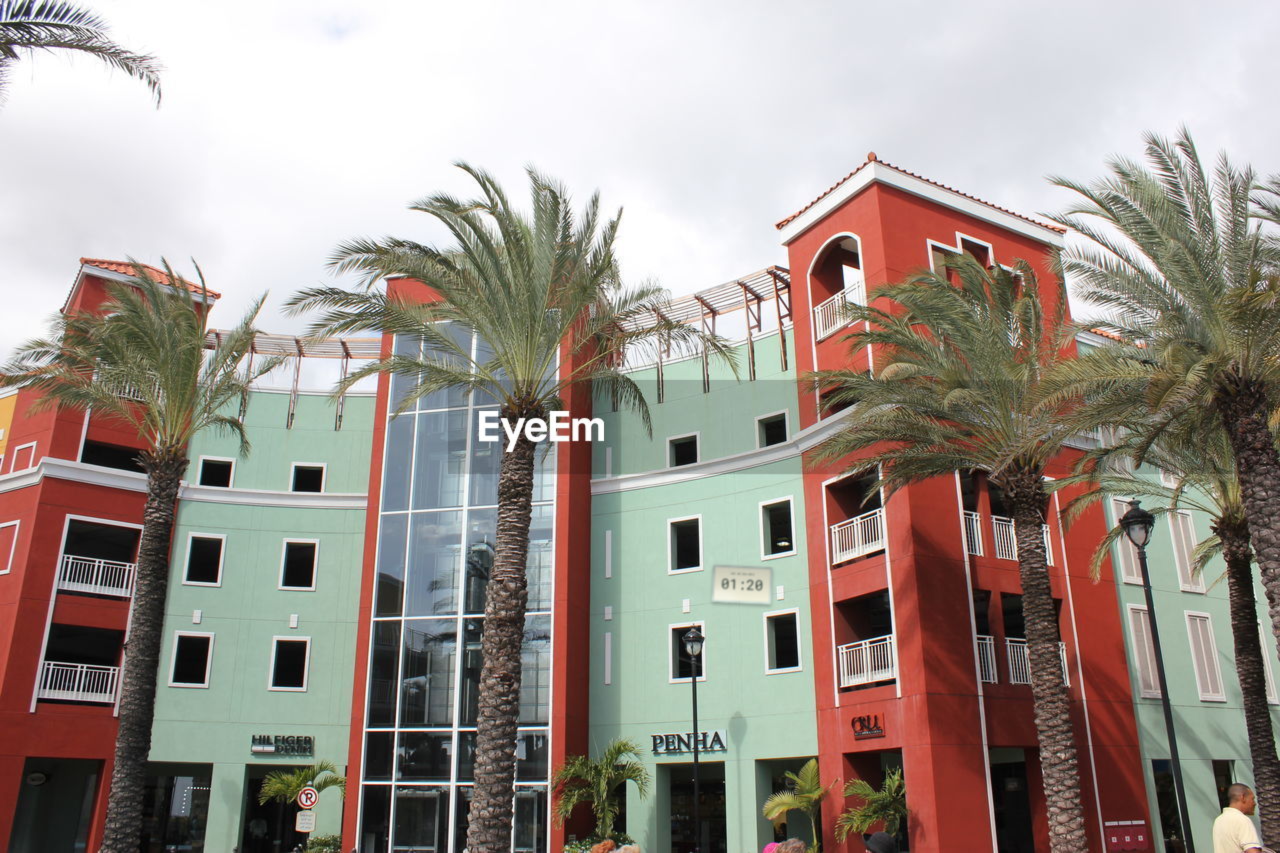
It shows 1:20
